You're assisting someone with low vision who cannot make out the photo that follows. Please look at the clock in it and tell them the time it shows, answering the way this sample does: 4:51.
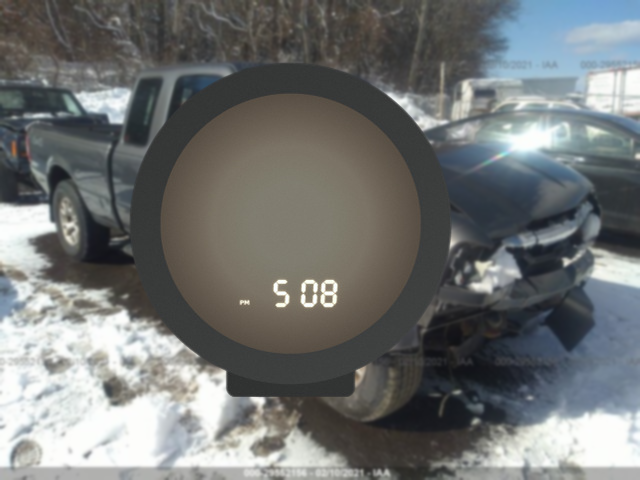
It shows 5:08
